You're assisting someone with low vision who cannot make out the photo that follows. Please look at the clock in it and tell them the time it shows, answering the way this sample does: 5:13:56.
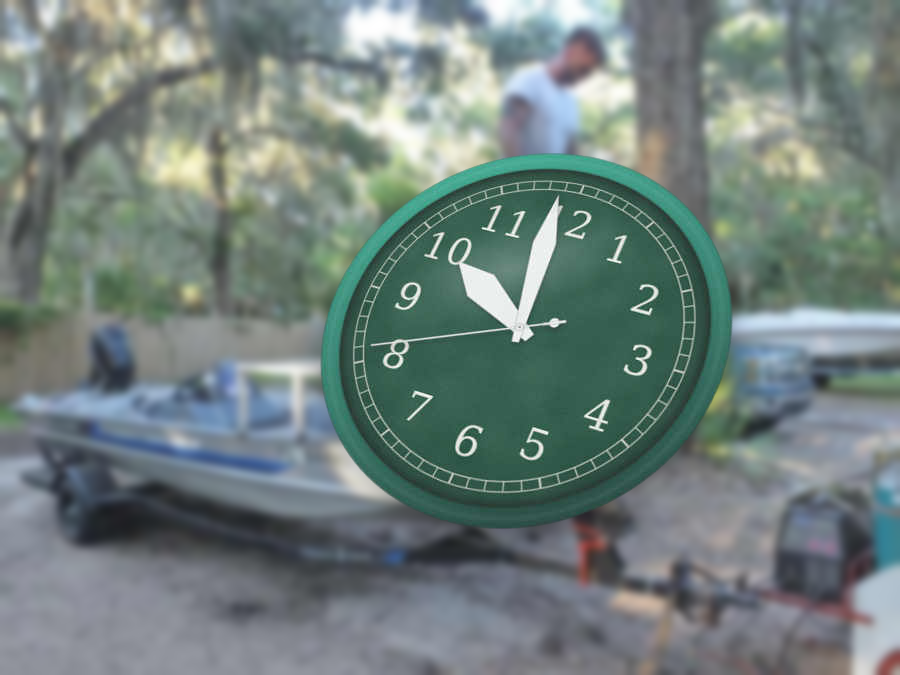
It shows 9:58:41
